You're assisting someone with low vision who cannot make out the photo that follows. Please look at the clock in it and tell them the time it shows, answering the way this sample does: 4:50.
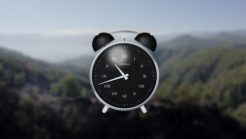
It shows 10:42
